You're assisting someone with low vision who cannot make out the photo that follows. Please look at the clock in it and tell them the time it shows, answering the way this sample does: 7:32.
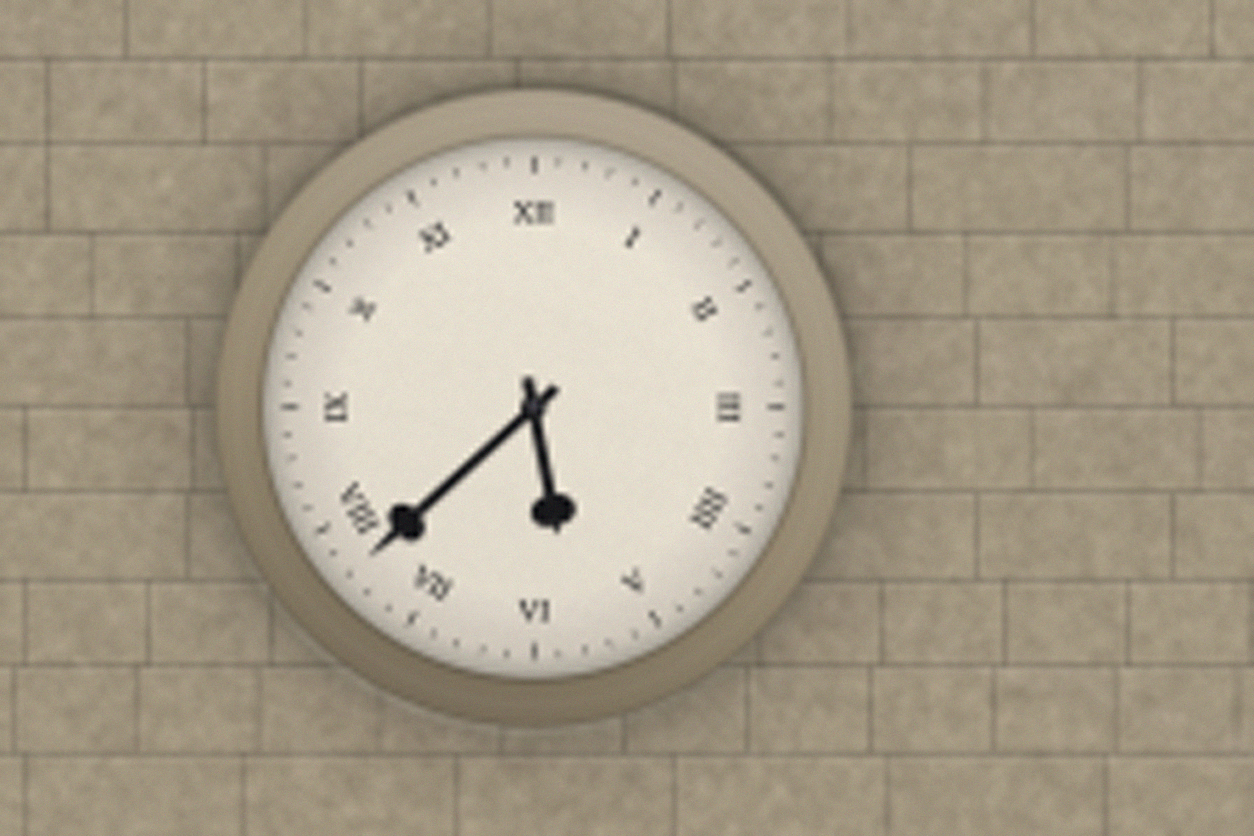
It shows 5:38
